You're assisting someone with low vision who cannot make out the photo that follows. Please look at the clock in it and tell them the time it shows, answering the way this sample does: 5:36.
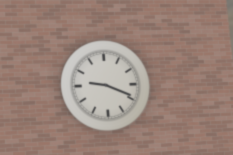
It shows 9:19
